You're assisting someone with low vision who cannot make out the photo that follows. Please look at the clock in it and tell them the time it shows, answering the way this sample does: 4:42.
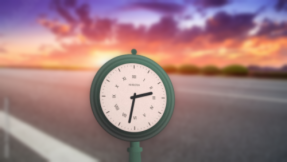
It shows 2:32
